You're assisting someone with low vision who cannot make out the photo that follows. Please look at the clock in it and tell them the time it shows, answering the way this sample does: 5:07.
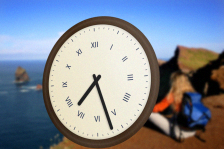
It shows 7:27
